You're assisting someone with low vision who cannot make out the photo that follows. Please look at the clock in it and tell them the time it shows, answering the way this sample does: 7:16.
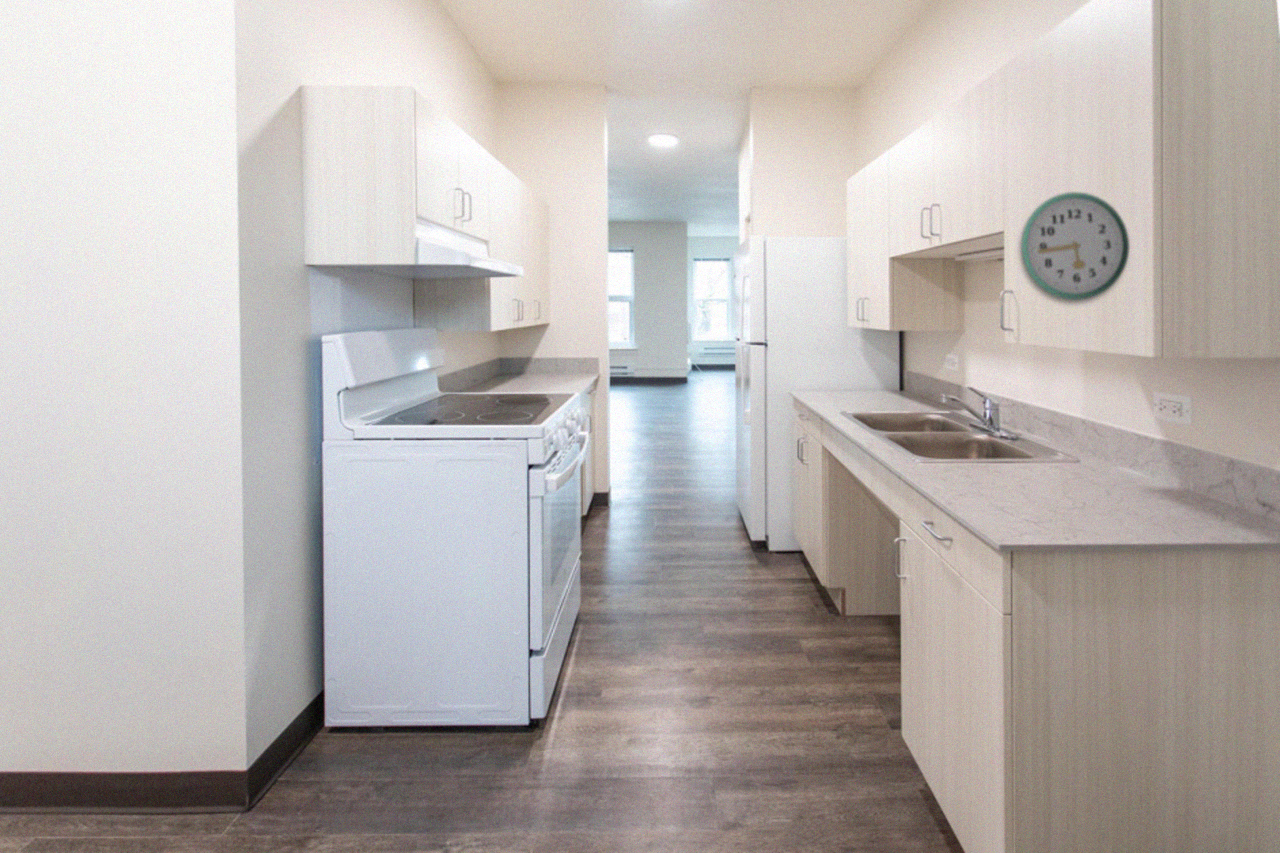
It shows 5:44
